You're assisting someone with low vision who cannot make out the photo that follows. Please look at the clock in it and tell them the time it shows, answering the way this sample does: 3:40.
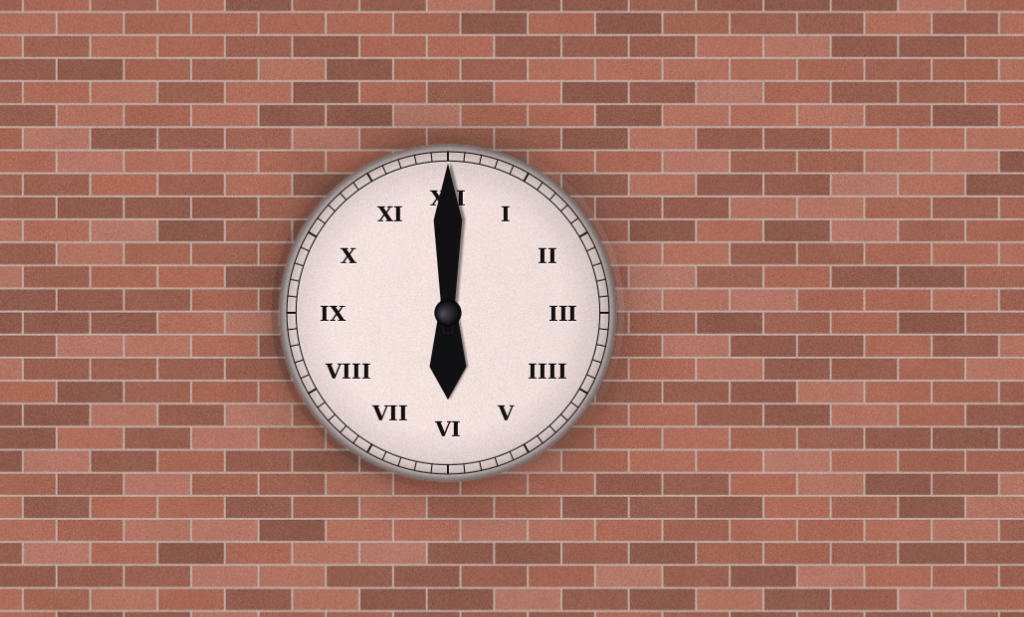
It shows 6:00
